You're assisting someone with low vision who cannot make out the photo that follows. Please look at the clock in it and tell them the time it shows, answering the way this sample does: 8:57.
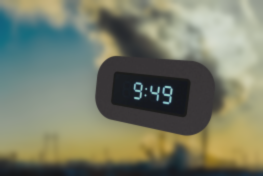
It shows 9:49
